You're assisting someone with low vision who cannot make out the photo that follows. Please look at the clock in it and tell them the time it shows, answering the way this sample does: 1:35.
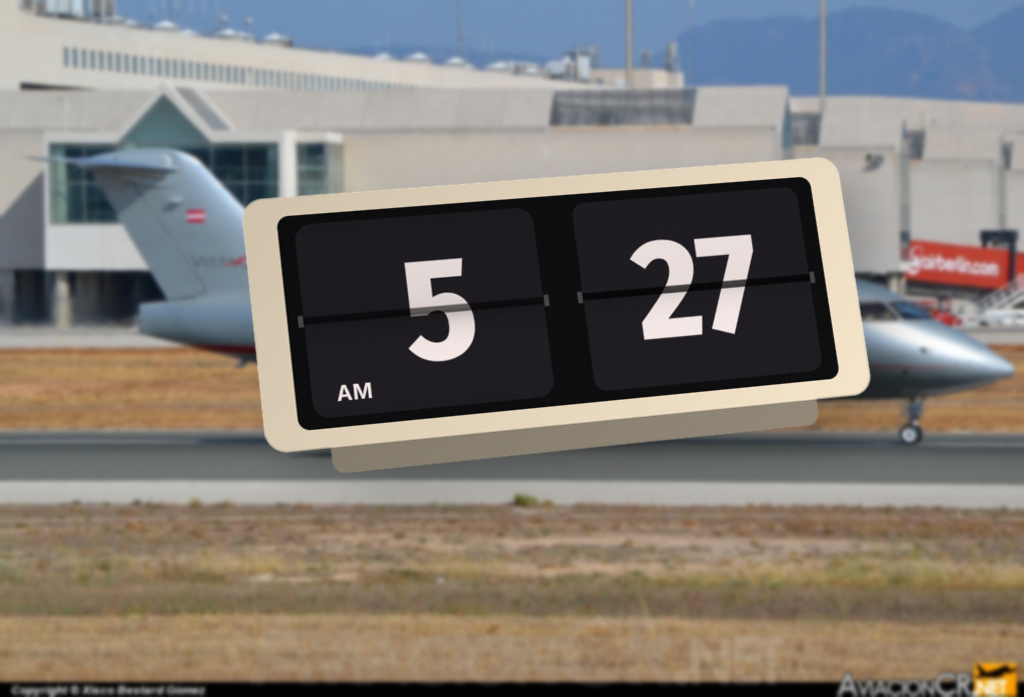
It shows 5:27
